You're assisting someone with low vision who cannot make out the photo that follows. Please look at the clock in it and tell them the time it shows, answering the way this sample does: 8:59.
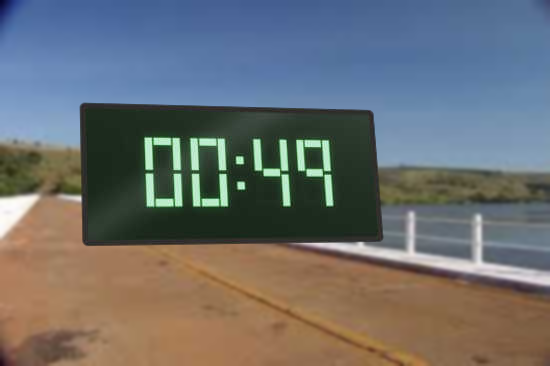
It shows 0:49
